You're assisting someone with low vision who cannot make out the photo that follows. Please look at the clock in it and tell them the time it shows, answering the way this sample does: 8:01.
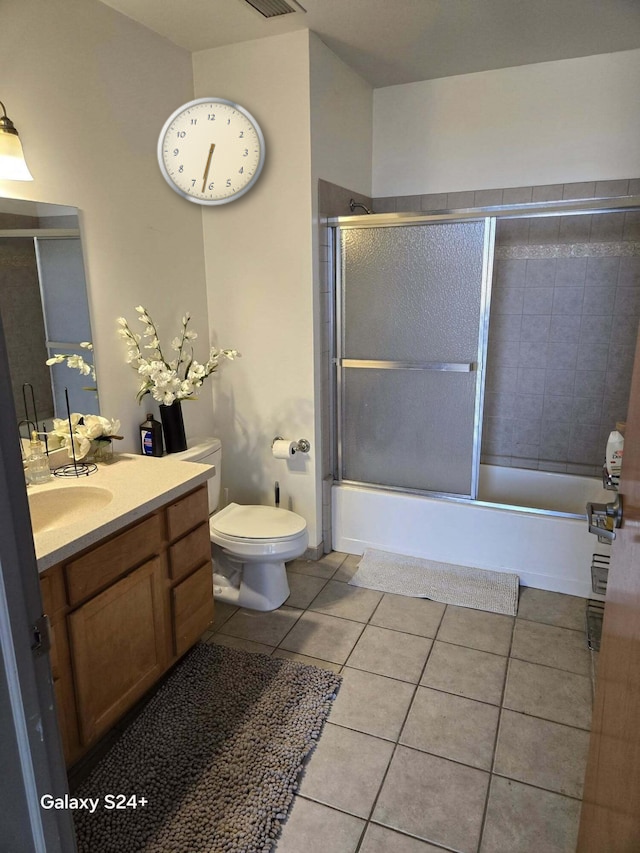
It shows 6:32
